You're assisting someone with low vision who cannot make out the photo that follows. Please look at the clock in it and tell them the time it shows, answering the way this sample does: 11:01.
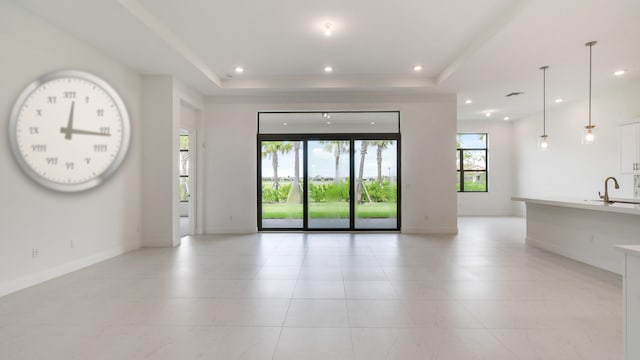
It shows 12:16
